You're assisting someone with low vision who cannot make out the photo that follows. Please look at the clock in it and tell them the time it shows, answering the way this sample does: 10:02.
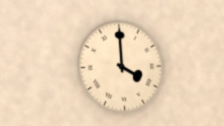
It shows 4:00
